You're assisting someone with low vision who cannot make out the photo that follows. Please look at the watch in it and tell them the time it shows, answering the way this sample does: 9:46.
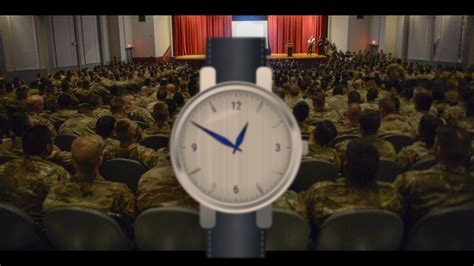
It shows 12:50
